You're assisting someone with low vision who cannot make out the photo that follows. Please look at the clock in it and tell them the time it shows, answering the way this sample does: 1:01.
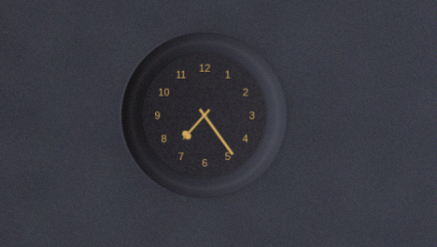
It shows 7:24
